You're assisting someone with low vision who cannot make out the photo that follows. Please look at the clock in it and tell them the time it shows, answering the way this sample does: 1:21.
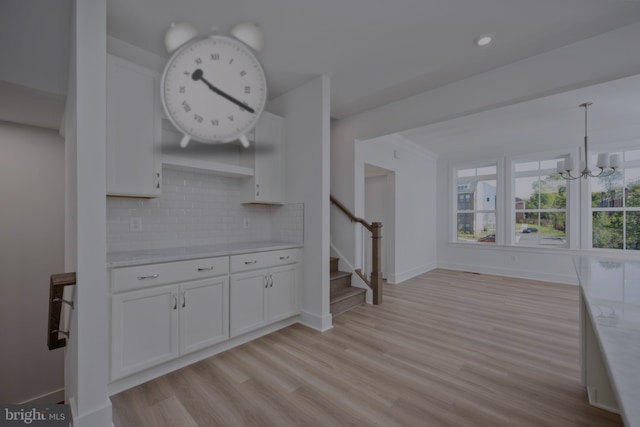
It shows 10:20
